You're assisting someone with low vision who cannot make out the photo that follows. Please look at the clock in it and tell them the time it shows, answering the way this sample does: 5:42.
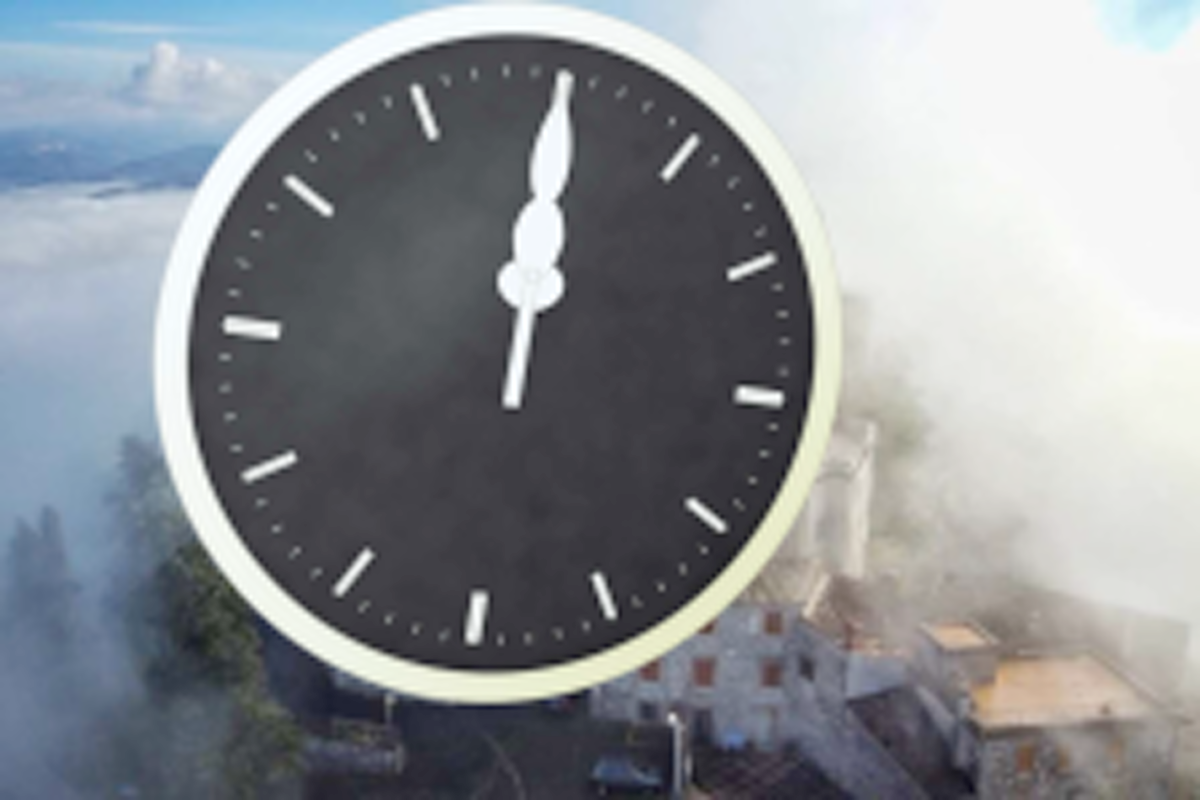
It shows 12:00
